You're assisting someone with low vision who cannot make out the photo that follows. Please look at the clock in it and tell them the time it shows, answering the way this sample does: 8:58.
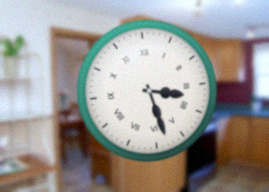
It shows 3:28
